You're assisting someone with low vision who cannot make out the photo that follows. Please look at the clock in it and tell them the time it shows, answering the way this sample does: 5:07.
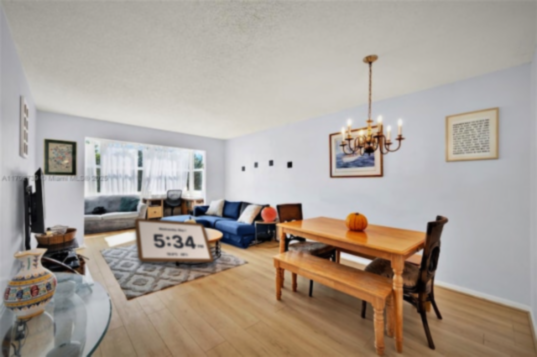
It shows 5:34
